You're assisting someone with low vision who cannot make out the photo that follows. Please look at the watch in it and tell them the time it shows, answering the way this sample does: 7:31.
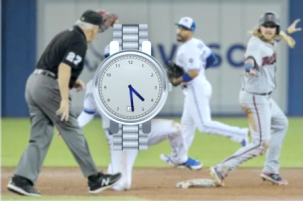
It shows 4:29
